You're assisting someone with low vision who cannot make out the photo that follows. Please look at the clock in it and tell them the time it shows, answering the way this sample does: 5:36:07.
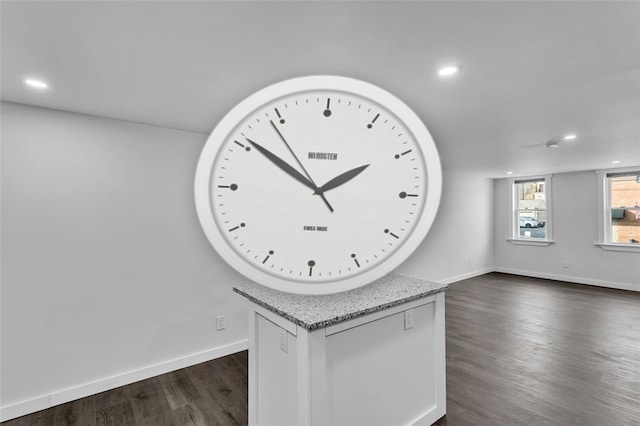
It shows 1:50:54
